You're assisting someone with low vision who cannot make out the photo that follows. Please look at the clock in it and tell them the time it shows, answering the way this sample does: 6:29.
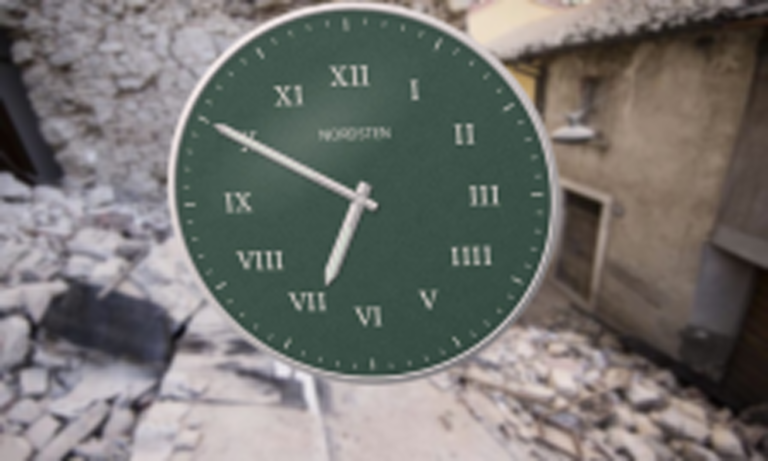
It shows 6:50
